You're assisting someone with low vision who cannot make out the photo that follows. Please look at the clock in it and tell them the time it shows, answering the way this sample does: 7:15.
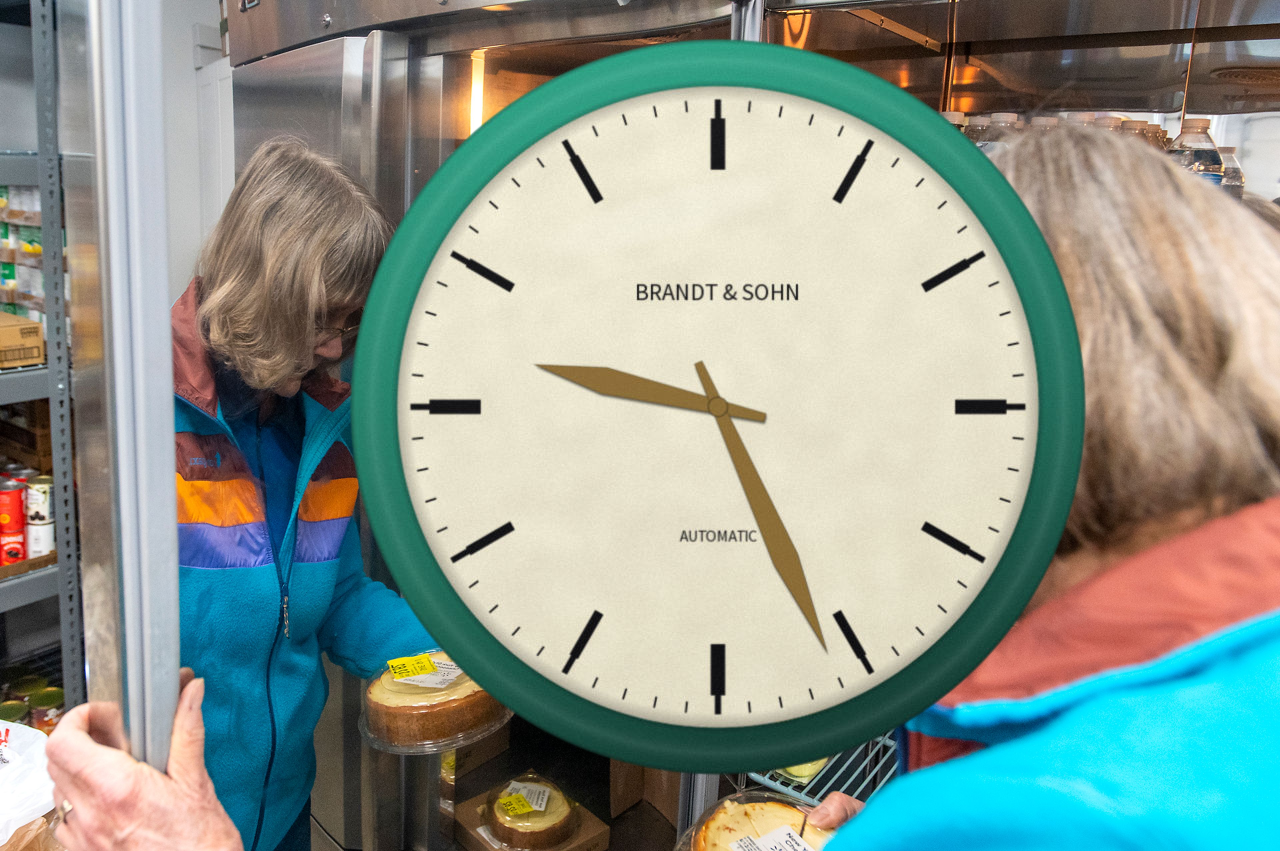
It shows 9:26
